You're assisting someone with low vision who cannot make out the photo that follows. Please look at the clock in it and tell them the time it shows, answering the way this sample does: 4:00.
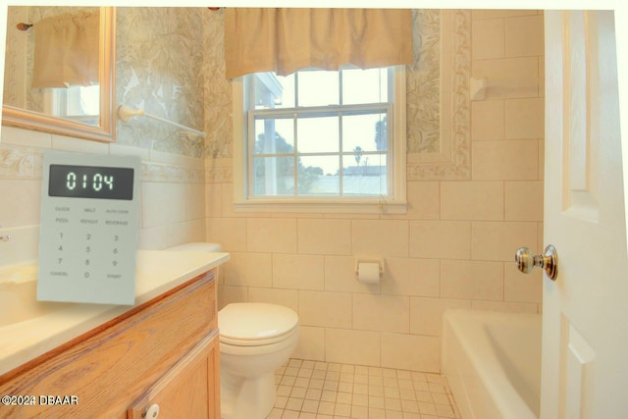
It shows 1:04
